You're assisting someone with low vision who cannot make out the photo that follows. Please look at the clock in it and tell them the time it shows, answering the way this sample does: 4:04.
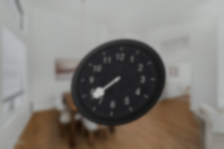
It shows 7:38
